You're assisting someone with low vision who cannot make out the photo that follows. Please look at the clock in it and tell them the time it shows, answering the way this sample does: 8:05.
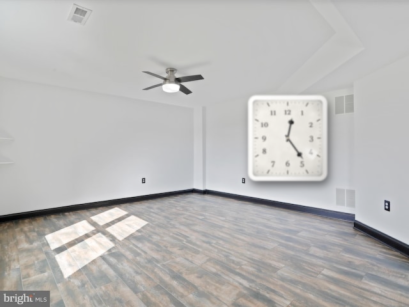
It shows 12:24
